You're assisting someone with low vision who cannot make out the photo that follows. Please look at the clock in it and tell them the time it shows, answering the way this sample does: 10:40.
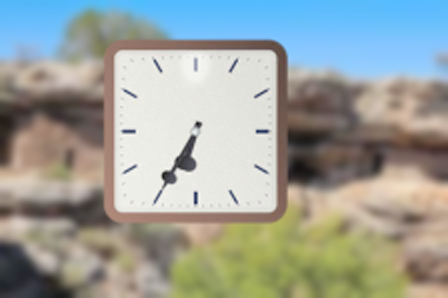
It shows 6:35
